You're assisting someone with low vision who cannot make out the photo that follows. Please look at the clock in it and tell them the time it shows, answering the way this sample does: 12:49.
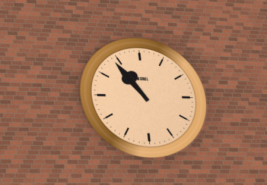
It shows 10:54
